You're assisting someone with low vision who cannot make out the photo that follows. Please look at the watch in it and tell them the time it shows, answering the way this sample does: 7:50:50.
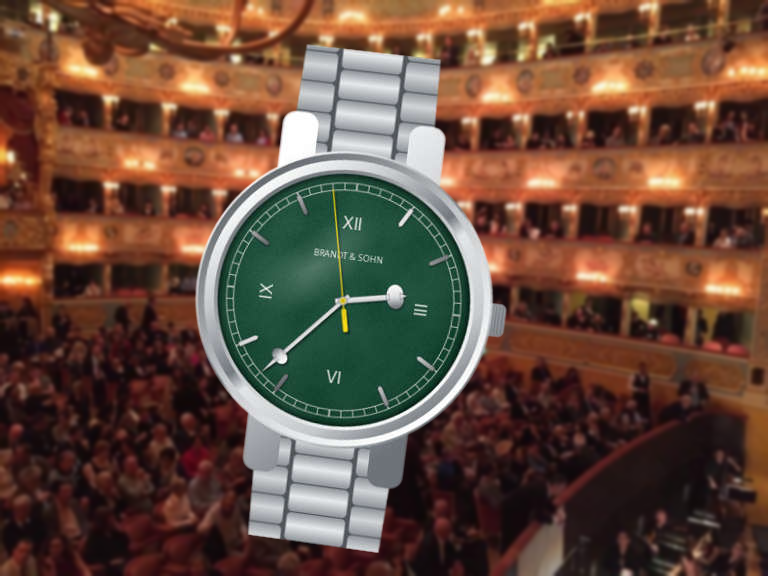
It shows 2:36:58
